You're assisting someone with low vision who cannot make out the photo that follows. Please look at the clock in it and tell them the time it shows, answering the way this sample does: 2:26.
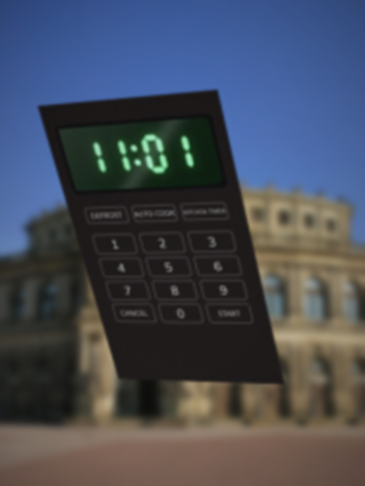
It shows 11:01
